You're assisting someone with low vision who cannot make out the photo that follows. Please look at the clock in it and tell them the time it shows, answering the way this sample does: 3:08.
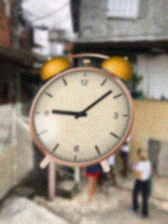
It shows 9:08
